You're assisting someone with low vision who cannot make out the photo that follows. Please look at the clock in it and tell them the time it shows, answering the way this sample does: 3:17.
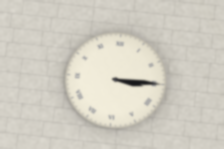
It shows 3:15
